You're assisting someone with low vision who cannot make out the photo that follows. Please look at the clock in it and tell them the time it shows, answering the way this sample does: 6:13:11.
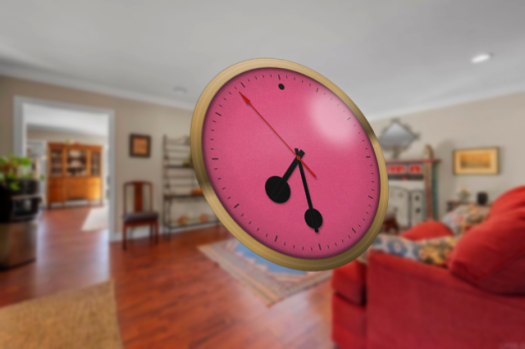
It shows 7:29:54
